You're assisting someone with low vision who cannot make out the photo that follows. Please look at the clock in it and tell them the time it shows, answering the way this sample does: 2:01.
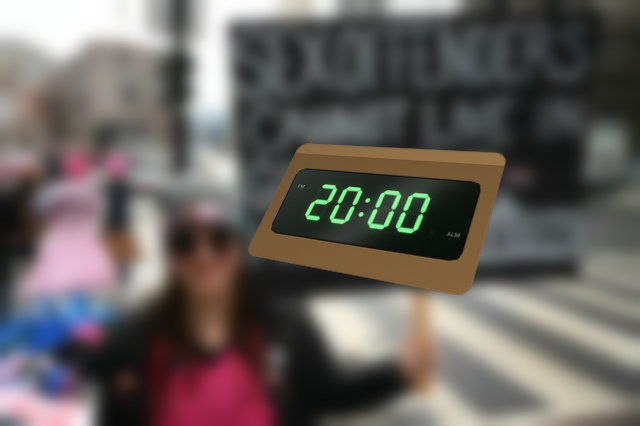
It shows 20:00
